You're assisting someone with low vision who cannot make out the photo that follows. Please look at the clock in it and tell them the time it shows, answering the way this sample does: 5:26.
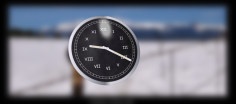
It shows 9:20
